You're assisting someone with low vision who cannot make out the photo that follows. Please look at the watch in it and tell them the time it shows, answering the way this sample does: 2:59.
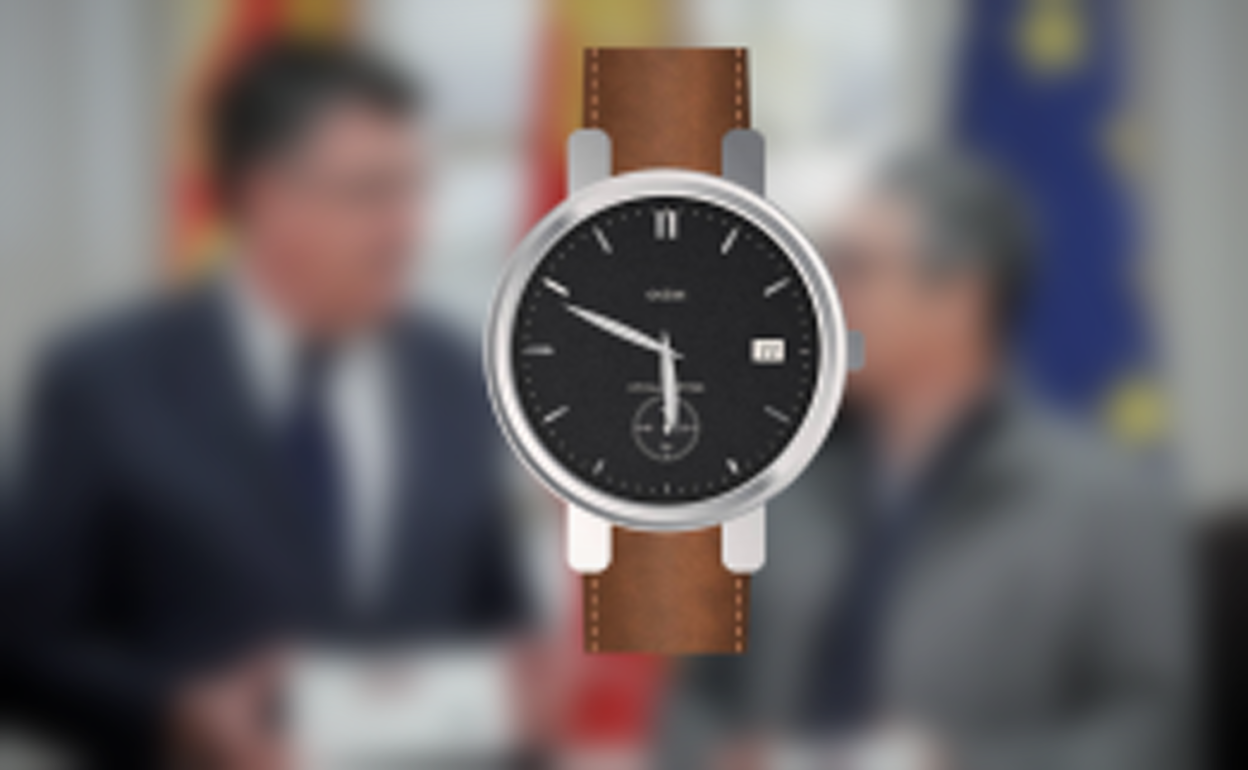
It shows 5:49
